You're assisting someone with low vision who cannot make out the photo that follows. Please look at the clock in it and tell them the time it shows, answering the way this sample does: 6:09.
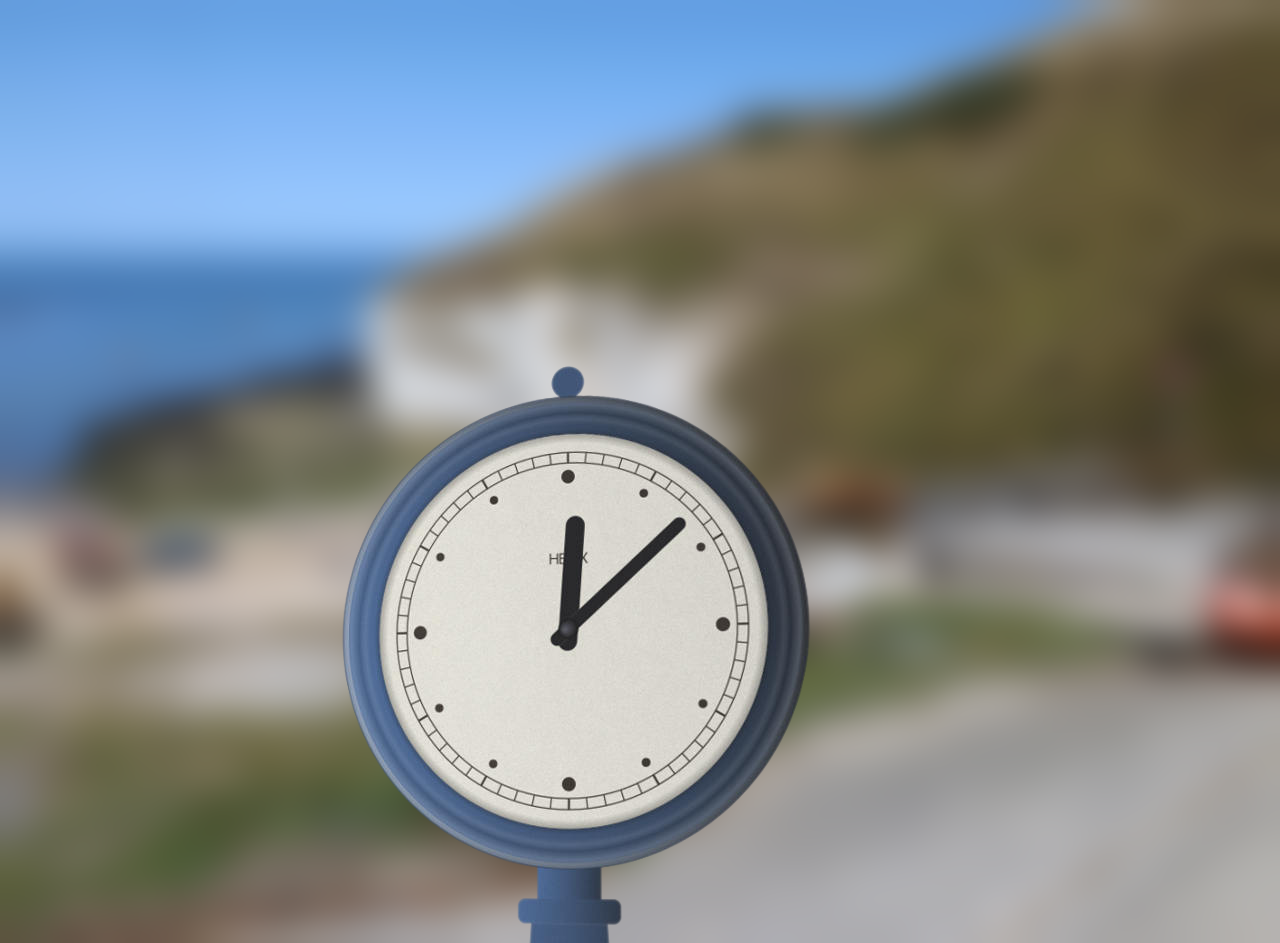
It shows 12:08
